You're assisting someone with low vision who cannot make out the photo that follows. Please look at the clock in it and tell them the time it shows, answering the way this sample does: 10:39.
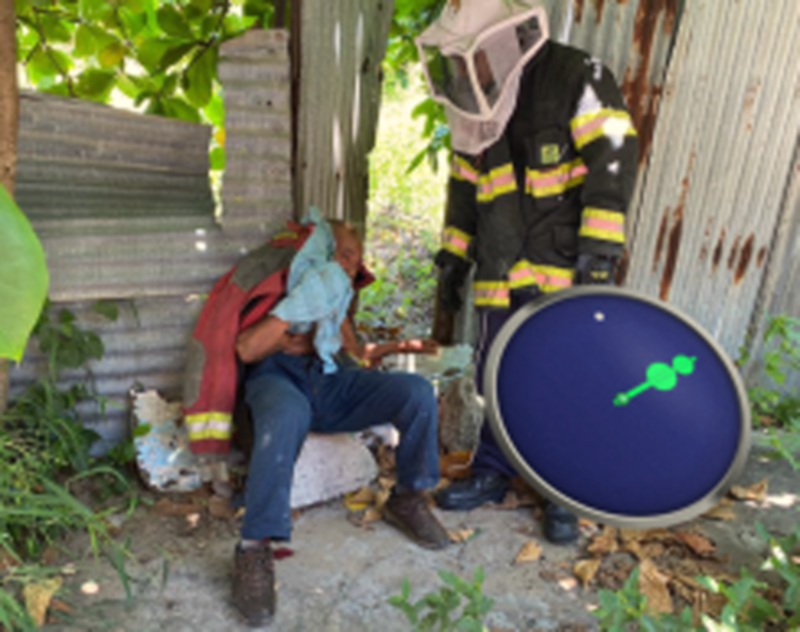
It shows 2:11
